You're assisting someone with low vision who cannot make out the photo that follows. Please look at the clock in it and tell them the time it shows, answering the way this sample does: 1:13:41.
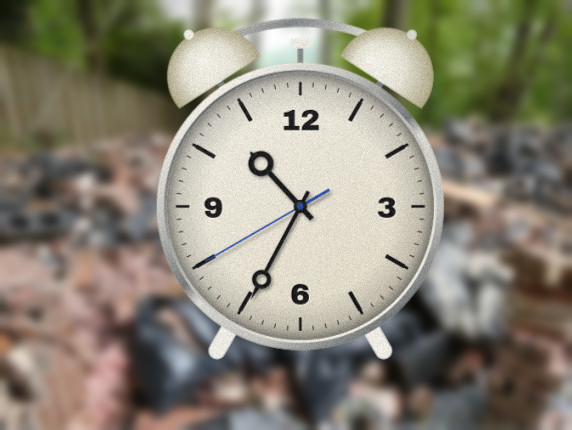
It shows 10:34:40
